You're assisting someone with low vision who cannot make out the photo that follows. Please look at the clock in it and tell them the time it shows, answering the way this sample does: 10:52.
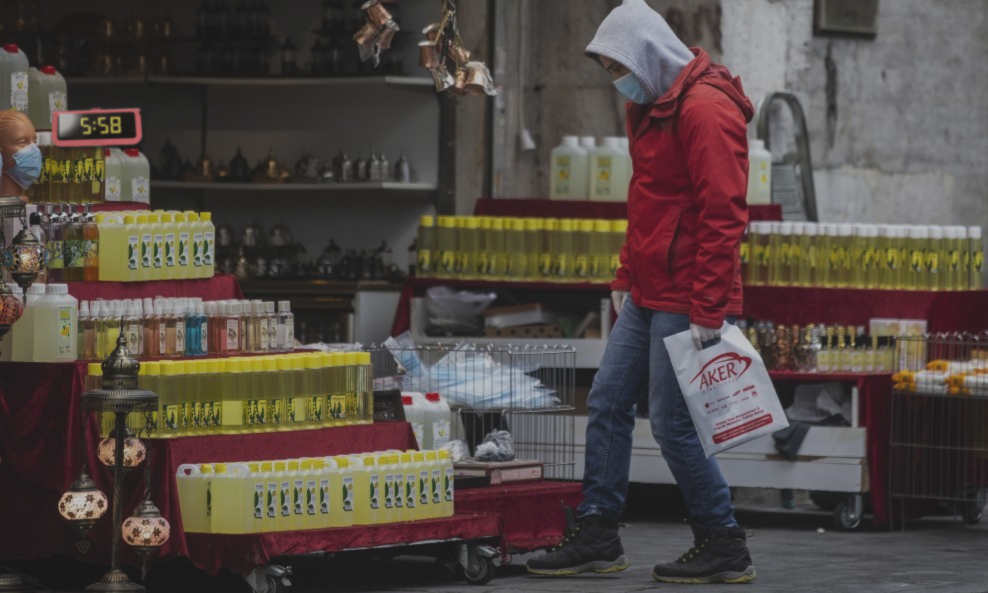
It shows 5:58
